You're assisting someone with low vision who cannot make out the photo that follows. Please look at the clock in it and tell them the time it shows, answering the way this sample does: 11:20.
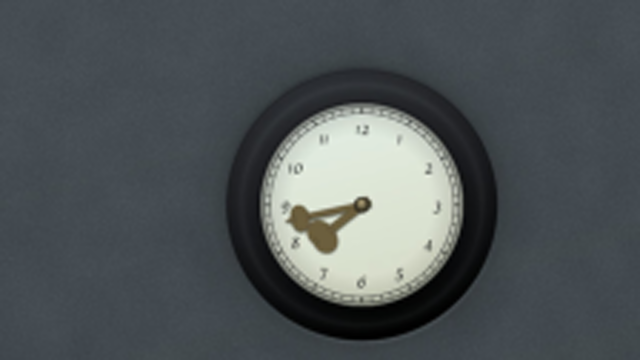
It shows 7:43
